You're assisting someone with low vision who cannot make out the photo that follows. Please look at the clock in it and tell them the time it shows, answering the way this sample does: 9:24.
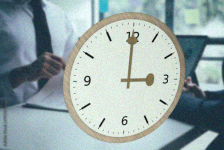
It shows 3:00
